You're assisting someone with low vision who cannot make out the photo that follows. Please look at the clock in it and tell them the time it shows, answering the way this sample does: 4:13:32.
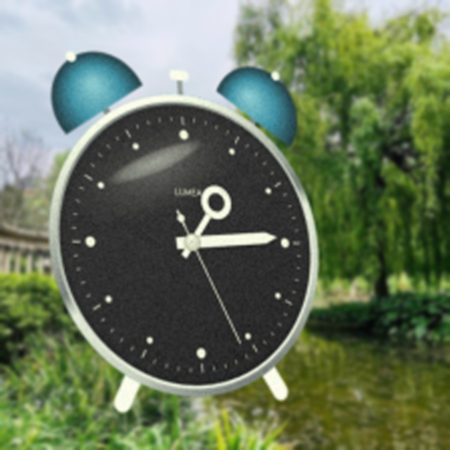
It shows 1:14:26
